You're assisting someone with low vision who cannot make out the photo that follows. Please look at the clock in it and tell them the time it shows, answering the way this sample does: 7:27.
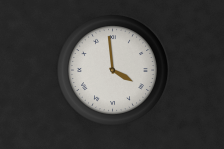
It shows 3:59
